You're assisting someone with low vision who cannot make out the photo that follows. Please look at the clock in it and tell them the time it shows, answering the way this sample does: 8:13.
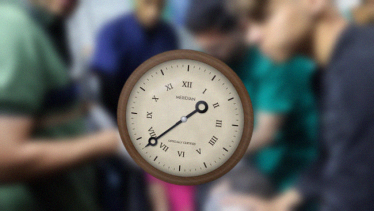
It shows 1:38
